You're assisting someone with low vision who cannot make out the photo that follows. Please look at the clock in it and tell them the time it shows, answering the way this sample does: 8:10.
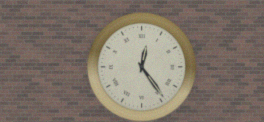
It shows 12:24
